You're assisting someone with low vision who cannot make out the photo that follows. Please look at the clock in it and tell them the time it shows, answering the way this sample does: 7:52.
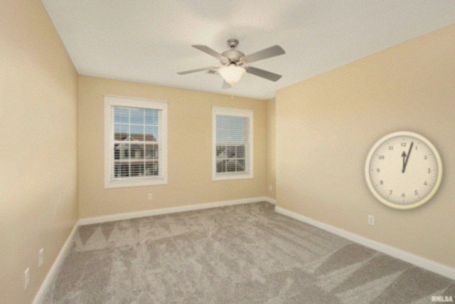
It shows 12:03
